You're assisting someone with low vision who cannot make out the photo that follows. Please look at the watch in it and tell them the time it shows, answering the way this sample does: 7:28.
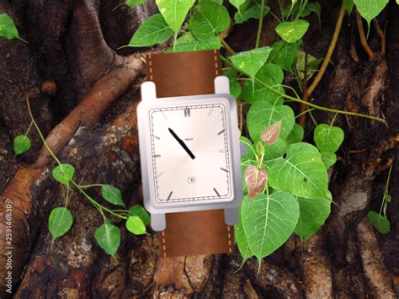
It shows 10:54
